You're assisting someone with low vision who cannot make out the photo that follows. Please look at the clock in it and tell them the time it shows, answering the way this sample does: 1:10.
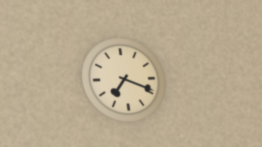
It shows 7:19
